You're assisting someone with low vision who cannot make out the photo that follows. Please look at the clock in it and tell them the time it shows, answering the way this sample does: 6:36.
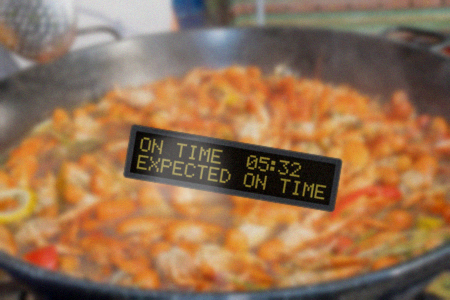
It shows 5:32
